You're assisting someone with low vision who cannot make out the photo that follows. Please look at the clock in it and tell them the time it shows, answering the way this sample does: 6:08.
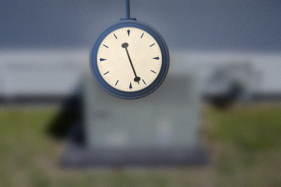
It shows 11:27
